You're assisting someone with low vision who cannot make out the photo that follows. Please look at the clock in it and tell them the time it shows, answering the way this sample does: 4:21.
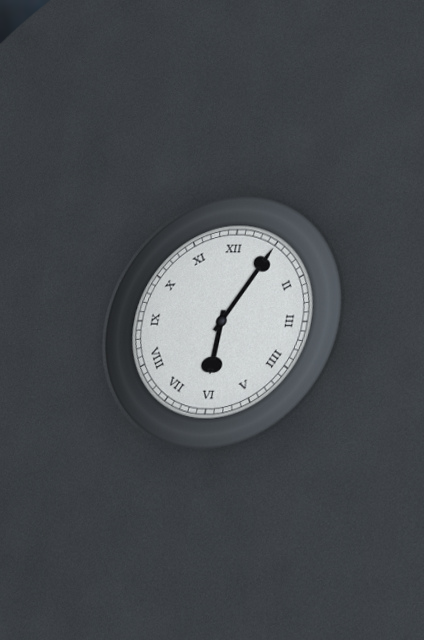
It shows 6:05
